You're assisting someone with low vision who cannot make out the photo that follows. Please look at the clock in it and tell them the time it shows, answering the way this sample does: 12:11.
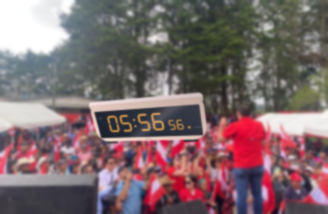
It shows 5:56
